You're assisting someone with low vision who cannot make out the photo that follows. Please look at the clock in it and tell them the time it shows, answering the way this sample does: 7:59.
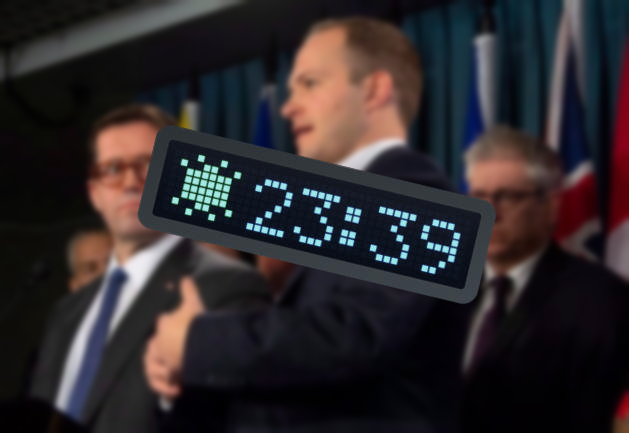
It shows 23:39
